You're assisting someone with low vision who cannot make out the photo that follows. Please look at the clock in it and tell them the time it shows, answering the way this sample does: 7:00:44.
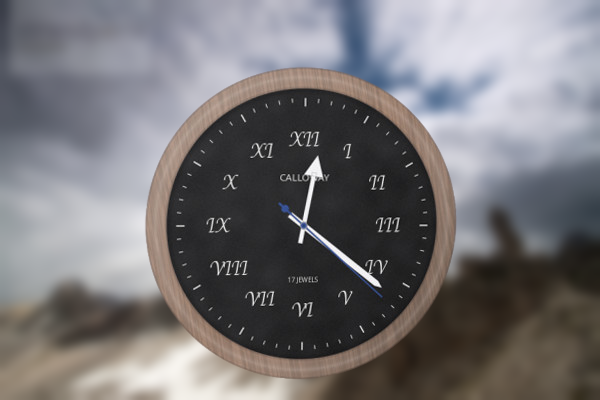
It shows 12:21:22
